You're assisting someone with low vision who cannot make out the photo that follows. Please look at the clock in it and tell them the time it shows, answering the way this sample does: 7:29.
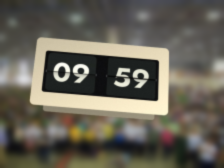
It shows 9:59
